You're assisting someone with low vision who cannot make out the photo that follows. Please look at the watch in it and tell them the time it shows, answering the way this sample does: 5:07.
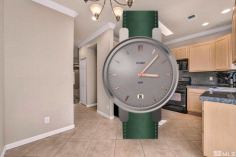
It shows 3:07
